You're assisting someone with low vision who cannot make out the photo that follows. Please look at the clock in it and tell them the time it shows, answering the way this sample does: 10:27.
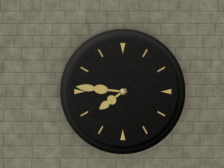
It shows 7:46
